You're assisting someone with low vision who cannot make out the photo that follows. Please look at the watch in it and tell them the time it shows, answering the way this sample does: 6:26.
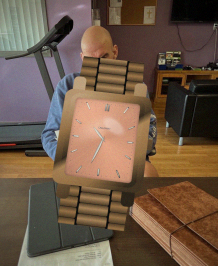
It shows 10:33
